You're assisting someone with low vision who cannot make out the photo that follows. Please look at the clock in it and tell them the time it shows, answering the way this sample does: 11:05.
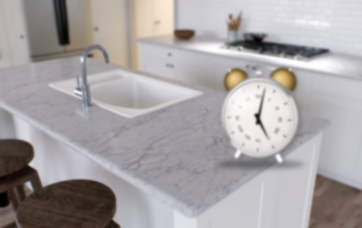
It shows 5:02
